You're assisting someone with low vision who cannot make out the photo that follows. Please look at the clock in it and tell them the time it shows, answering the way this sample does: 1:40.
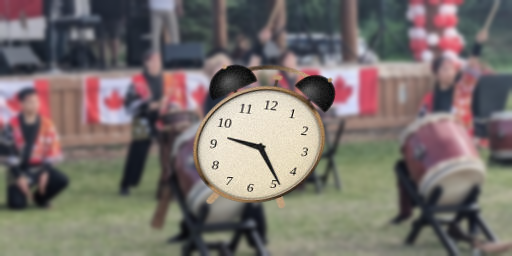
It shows 9:24
